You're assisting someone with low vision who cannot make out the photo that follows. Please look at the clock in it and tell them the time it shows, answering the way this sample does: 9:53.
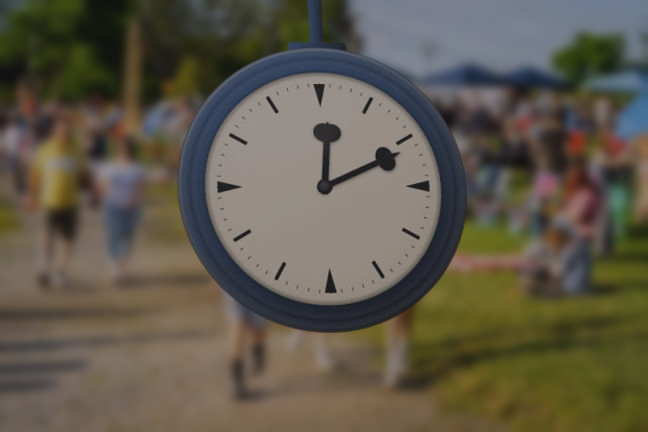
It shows 12:11
